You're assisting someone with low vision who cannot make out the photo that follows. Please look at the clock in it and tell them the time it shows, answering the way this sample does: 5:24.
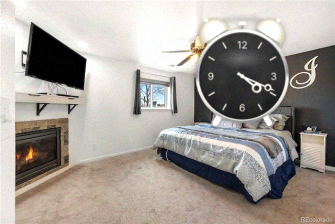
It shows 4:19
